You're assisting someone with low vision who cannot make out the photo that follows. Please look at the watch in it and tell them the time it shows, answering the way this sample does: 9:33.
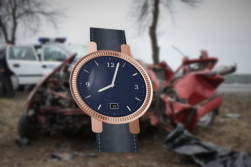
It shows 8:03
